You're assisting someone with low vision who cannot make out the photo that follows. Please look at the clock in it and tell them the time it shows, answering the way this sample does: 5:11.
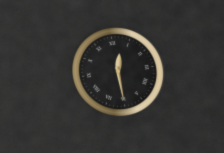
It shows 12:30
